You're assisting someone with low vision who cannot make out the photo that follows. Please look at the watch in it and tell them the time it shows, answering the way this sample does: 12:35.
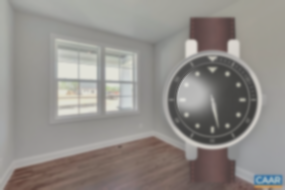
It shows 5:28
